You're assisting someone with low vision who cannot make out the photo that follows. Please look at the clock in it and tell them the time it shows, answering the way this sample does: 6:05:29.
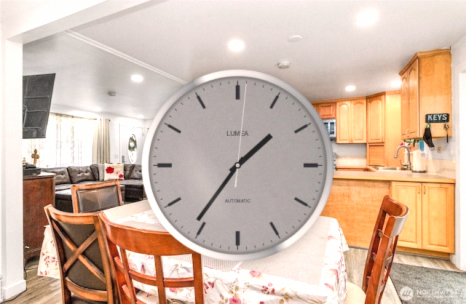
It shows 1:36:01
